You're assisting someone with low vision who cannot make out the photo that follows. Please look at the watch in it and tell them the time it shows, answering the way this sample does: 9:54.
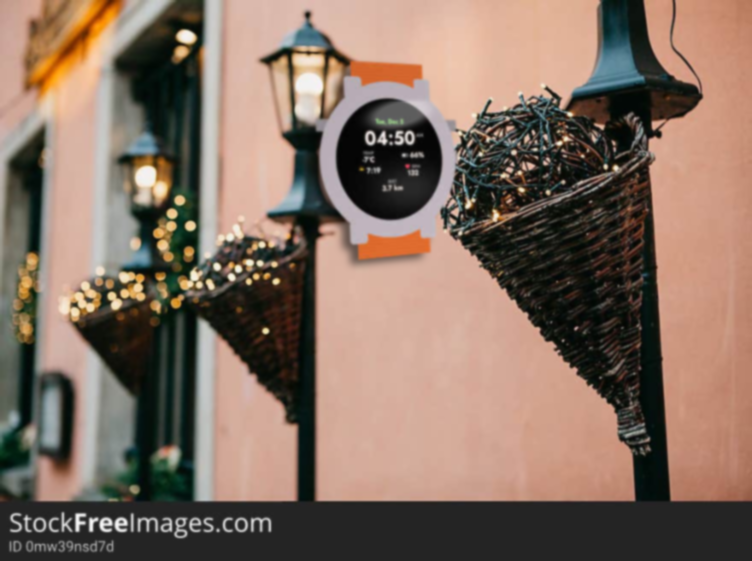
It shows 4:50
